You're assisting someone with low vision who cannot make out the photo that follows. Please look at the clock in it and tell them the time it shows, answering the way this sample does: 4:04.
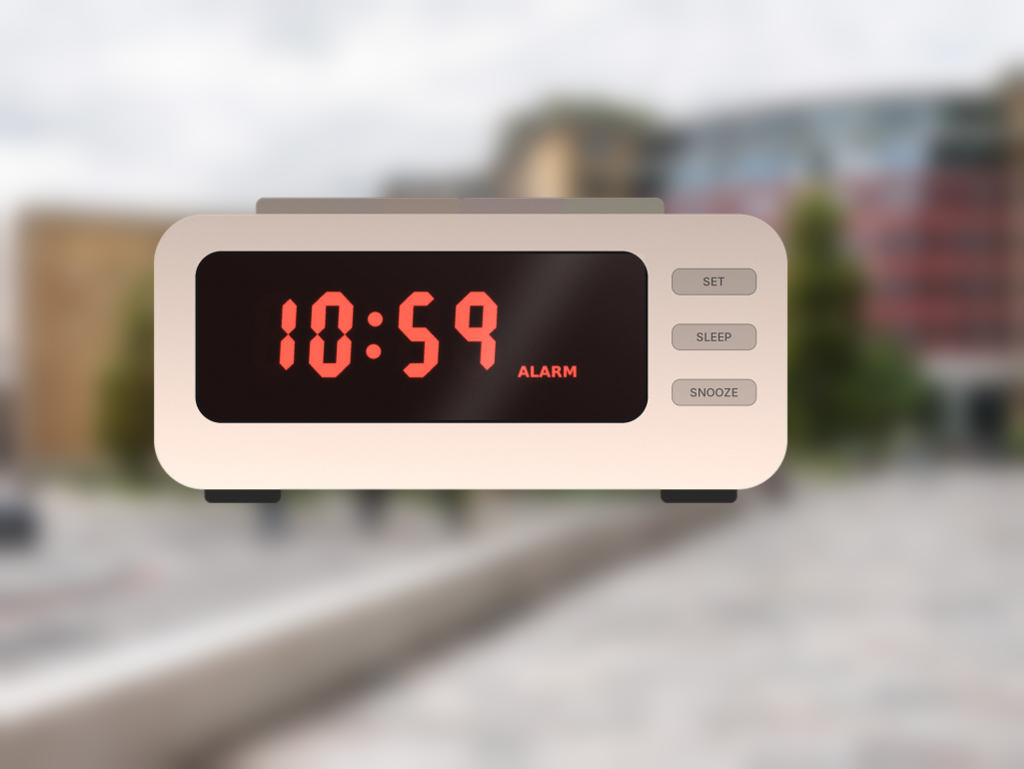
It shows 10:59
